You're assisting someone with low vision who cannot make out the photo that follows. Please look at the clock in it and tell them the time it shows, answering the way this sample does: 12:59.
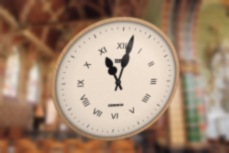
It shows 11:02
